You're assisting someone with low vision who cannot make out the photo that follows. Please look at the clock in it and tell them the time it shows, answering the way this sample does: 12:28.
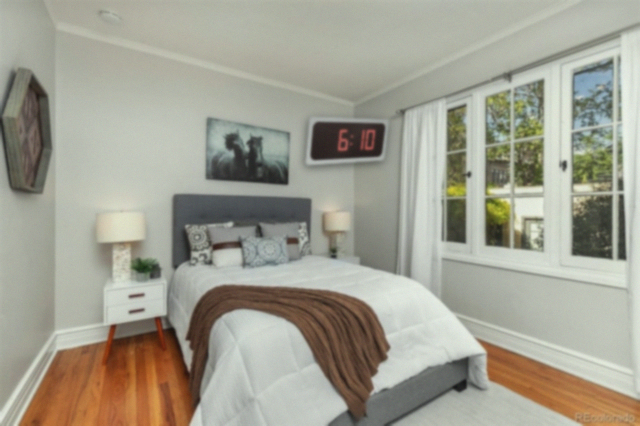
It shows 6:10
